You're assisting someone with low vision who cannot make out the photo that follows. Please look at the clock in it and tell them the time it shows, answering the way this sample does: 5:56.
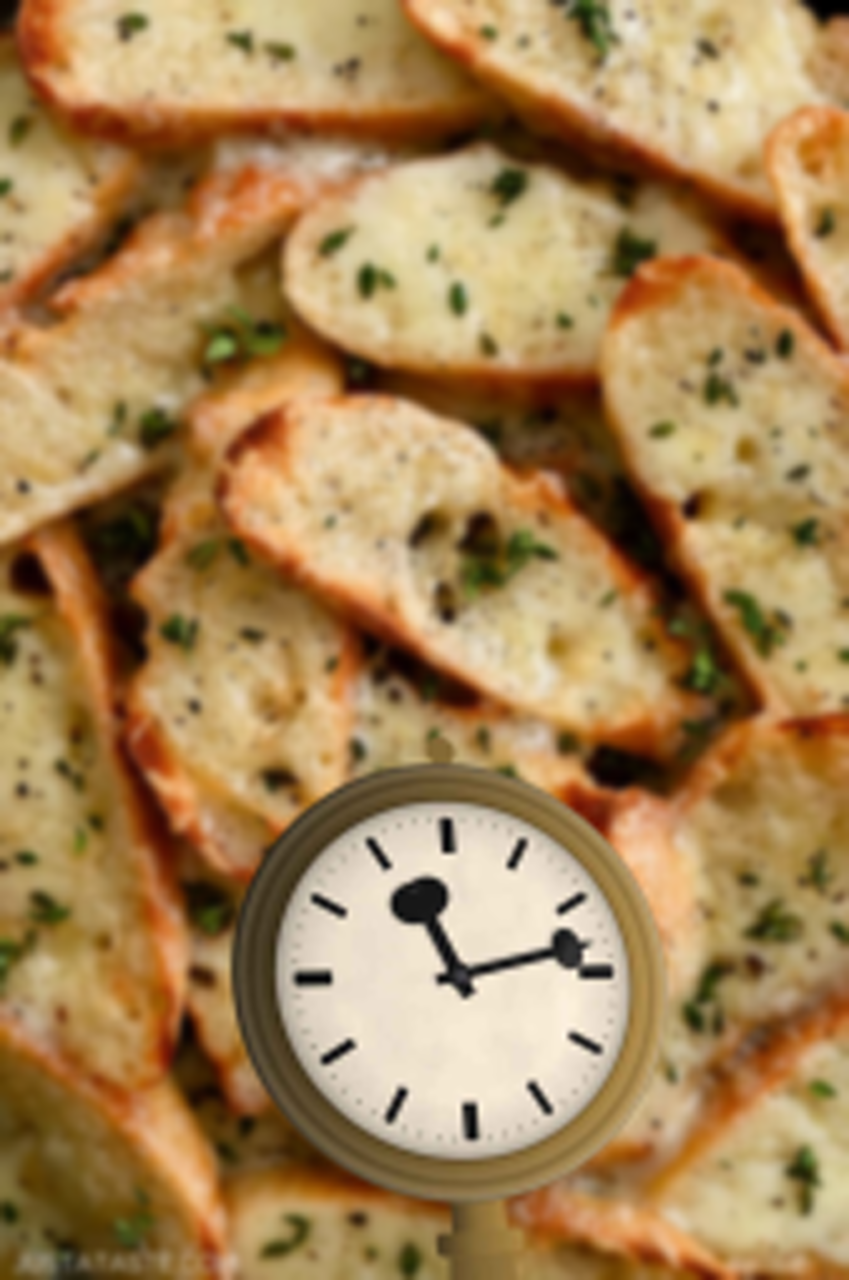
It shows 11:13
